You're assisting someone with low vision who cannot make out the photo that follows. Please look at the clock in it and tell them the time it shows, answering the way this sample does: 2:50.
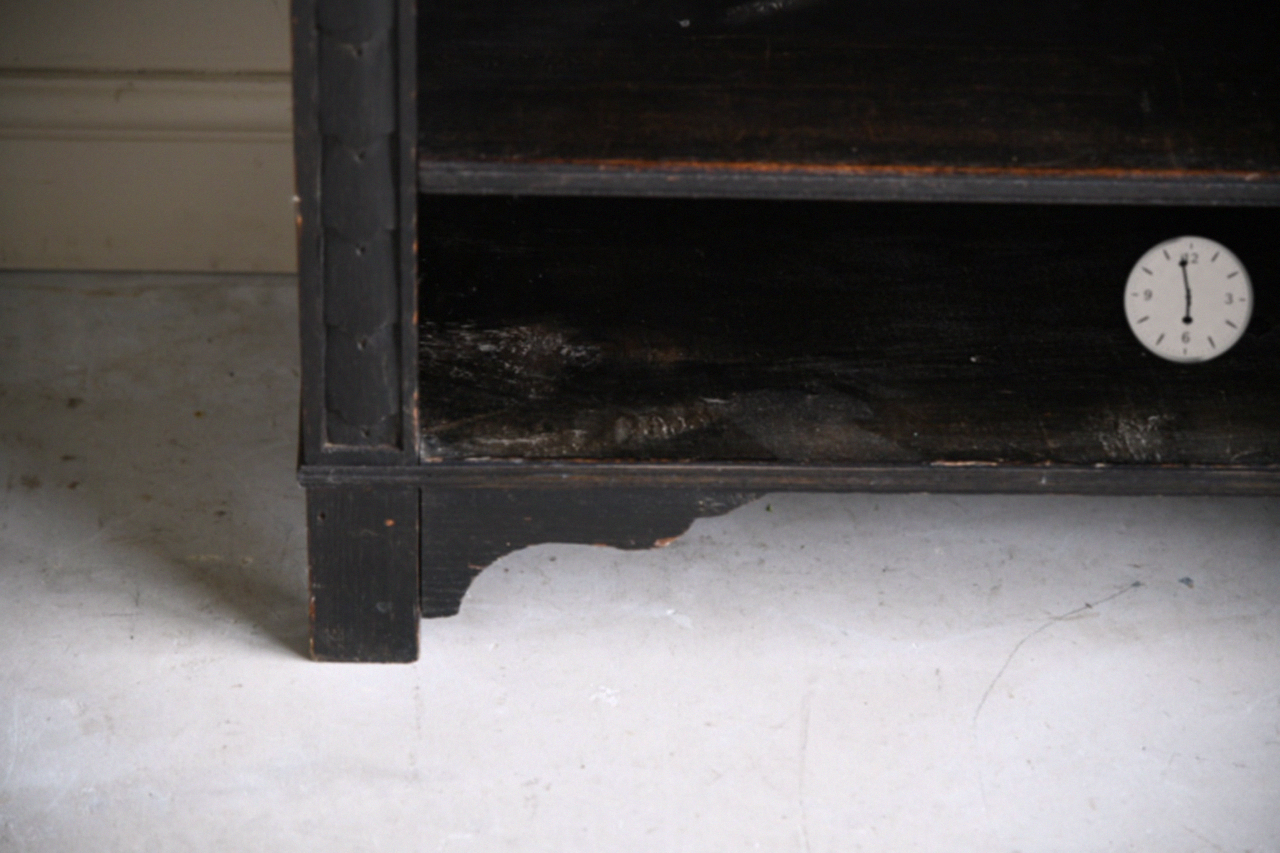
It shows 5:58
